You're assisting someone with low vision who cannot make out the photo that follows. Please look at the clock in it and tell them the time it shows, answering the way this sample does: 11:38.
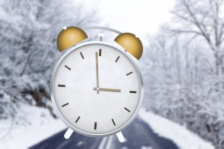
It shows 2:59
